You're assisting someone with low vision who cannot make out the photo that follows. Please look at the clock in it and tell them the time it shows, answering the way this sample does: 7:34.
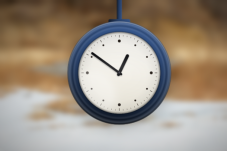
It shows 12:51
